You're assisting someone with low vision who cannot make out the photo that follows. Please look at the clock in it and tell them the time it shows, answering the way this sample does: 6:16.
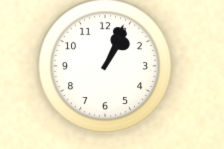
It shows 1:04
